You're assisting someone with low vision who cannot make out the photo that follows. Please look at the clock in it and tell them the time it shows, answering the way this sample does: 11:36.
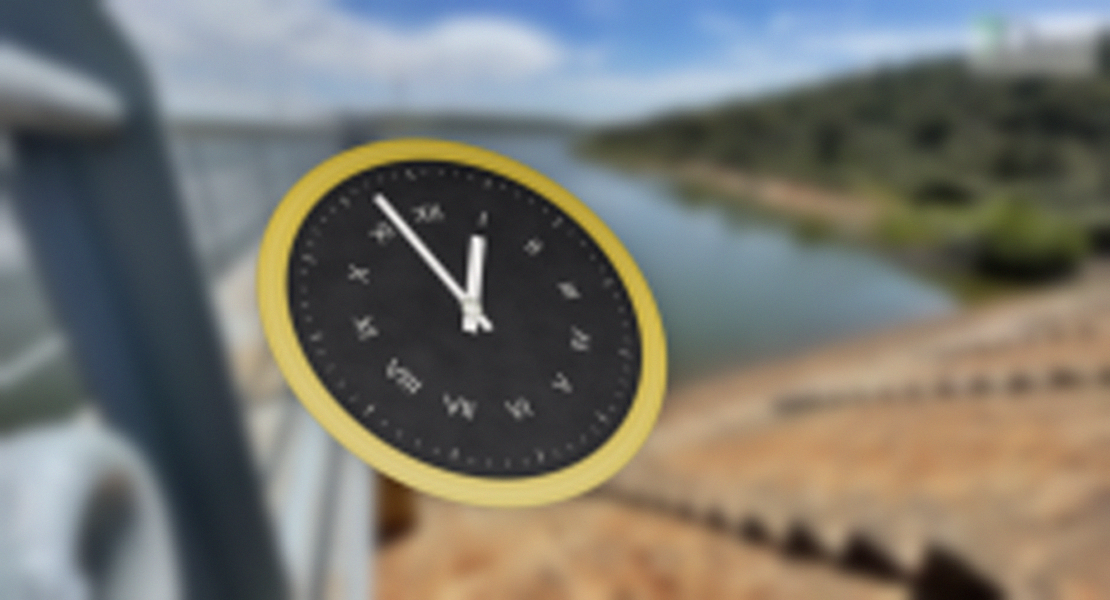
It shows 12:57
